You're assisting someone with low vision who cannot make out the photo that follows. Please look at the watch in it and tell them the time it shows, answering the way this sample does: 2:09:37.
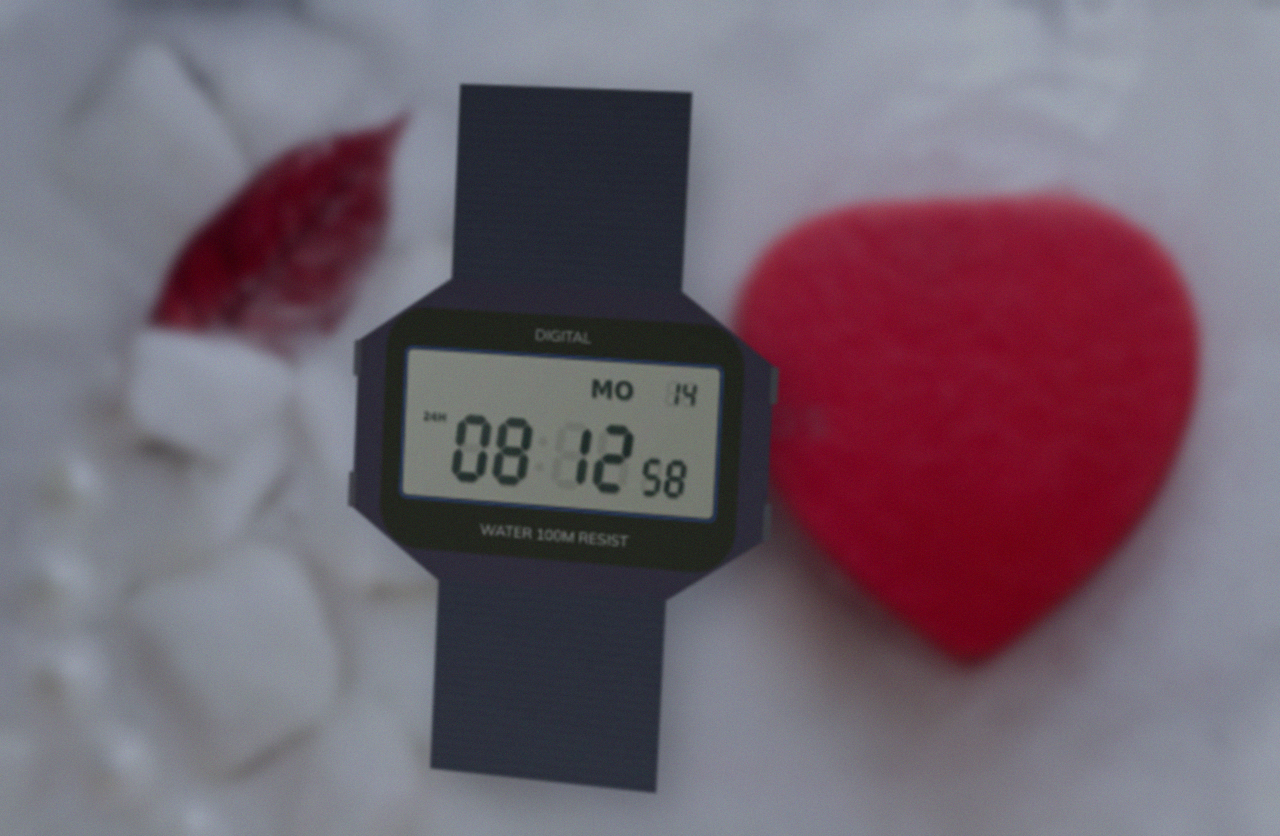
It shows 8:12:58
